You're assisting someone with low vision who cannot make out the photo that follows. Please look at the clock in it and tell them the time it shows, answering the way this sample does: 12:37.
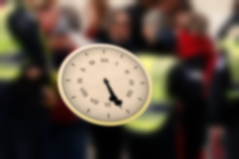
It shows 5:26
